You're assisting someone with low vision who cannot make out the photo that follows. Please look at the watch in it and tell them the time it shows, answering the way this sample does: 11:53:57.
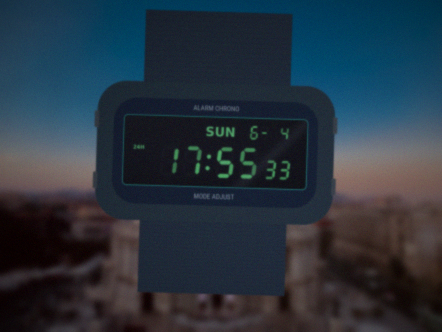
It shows 17:55:33
